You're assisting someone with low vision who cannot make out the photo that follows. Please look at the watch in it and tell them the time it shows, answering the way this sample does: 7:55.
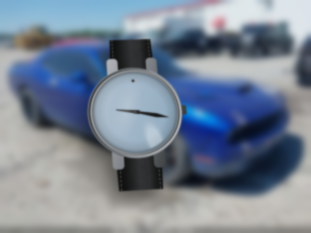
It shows 9:17
